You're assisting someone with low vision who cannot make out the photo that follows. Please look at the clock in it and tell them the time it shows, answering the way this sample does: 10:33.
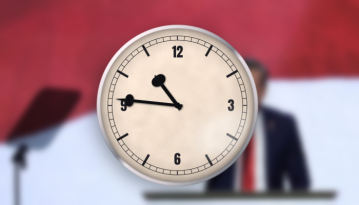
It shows 10:46
